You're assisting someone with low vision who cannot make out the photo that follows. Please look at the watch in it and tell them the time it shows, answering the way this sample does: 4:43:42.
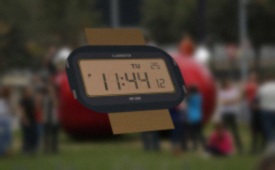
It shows 11:44:12
